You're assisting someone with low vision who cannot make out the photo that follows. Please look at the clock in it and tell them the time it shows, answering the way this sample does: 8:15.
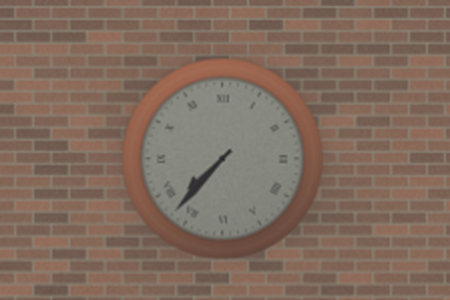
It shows 7:37
